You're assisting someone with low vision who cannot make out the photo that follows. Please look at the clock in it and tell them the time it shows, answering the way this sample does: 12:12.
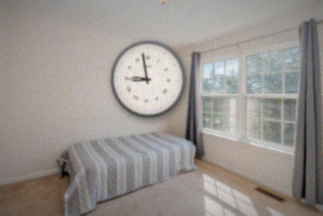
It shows 8:58
